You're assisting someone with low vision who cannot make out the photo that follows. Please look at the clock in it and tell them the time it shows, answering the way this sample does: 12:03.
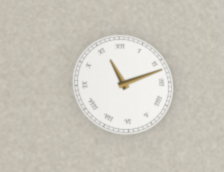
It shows 11:12
